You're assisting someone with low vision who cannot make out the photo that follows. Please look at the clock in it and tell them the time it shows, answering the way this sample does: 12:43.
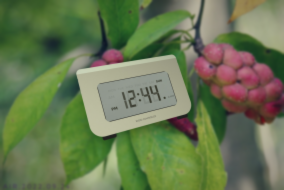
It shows 12:44
